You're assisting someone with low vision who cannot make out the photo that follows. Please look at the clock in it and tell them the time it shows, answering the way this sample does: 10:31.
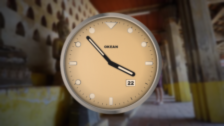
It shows 3:53
